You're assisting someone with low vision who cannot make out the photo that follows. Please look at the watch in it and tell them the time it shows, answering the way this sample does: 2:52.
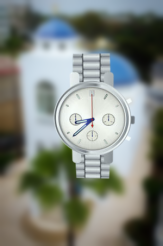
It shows 8:38
